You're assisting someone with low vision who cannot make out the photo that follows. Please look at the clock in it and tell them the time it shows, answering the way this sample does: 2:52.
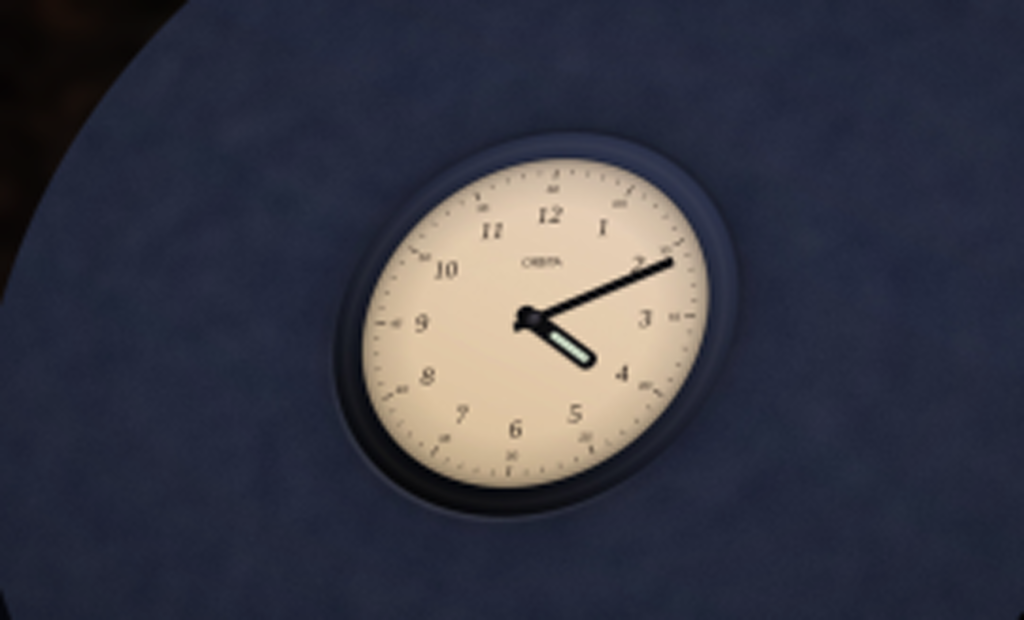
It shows 4:11
